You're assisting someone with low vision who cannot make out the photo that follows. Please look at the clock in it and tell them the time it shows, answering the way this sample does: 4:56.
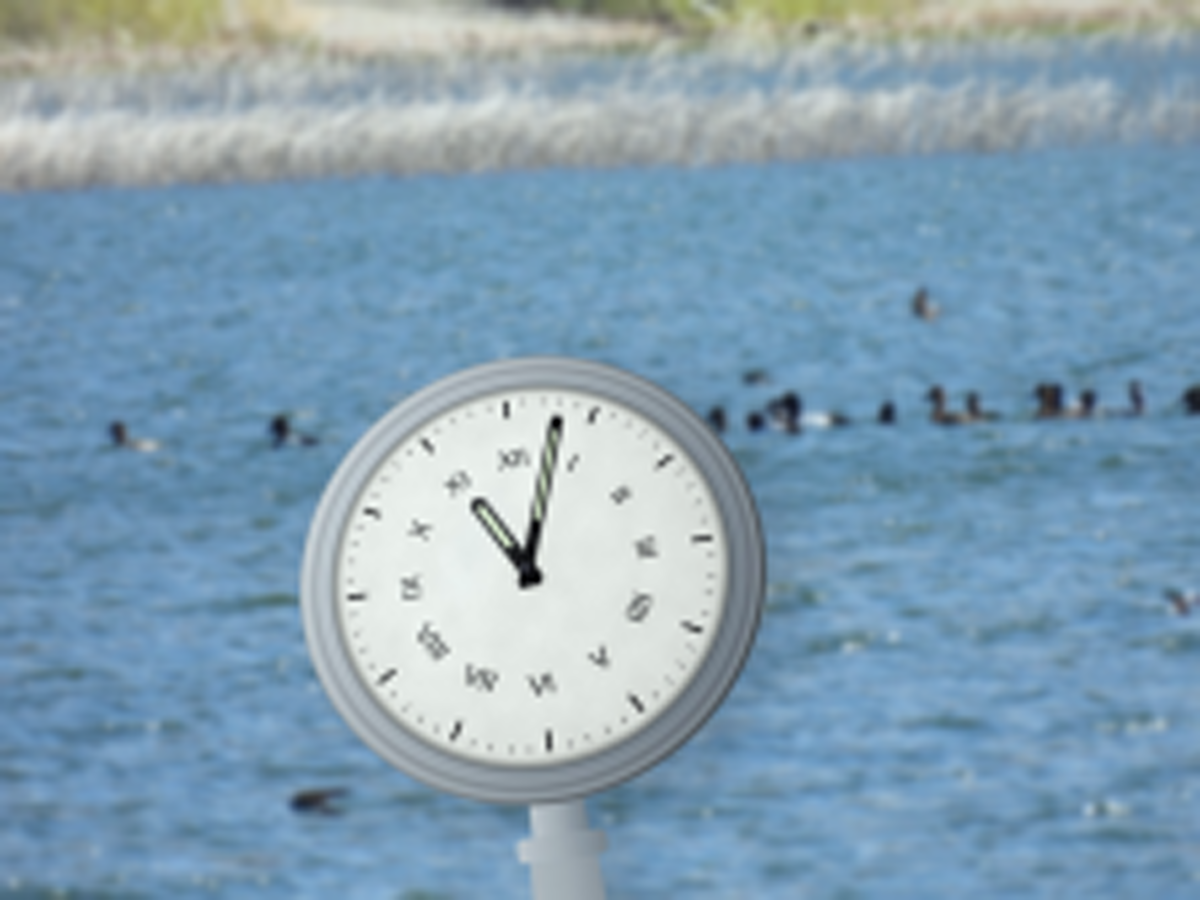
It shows 11:03
